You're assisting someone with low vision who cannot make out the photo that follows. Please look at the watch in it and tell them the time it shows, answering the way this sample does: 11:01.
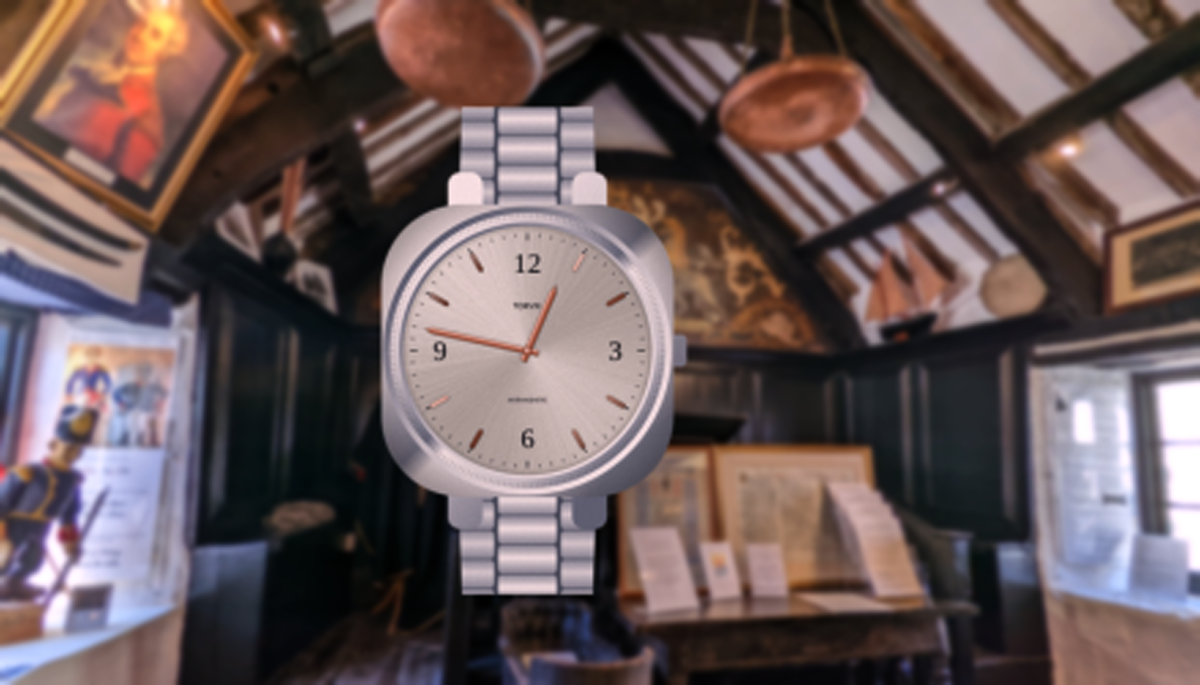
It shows 12:47
